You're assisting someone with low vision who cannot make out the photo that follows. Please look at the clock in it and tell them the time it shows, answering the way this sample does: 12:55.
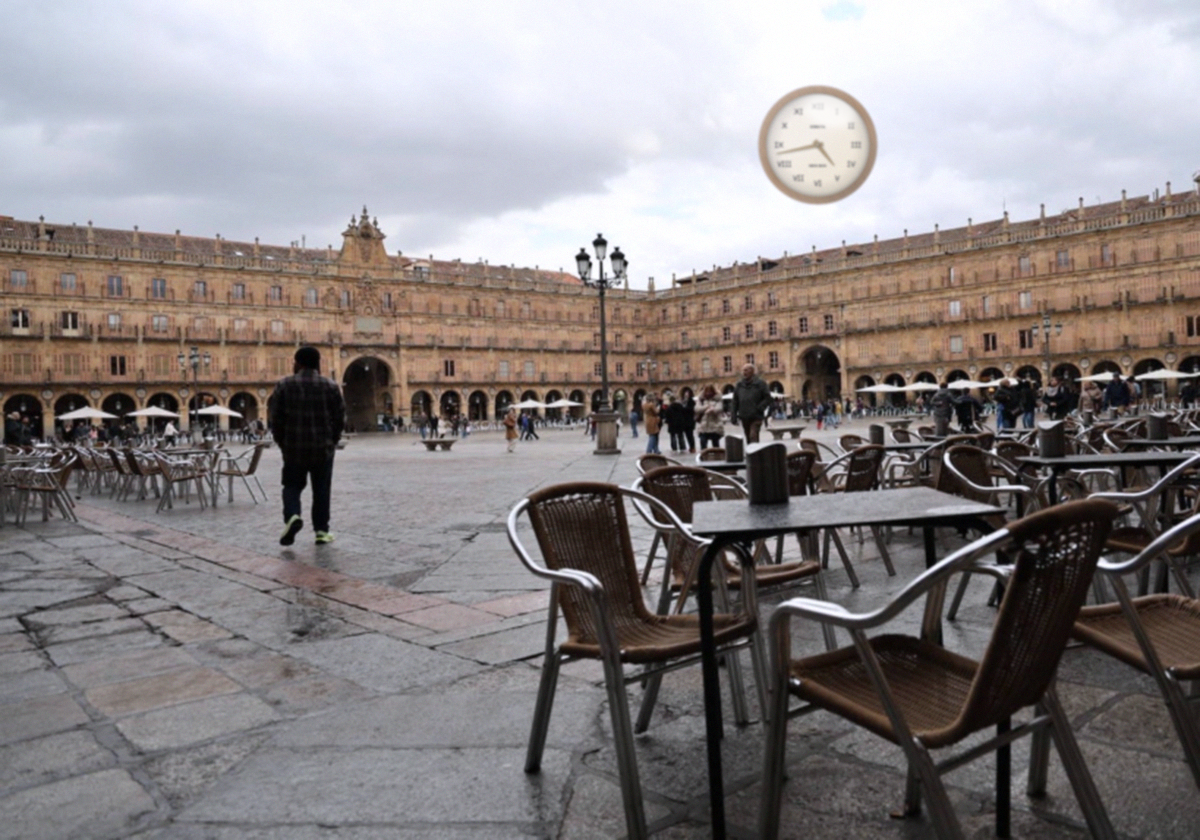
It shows 4:43
